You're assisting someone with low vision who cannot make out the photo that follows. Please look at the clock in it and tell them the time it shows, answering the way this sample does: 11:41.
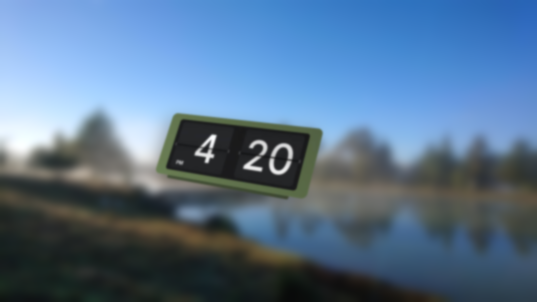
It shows 4:20
